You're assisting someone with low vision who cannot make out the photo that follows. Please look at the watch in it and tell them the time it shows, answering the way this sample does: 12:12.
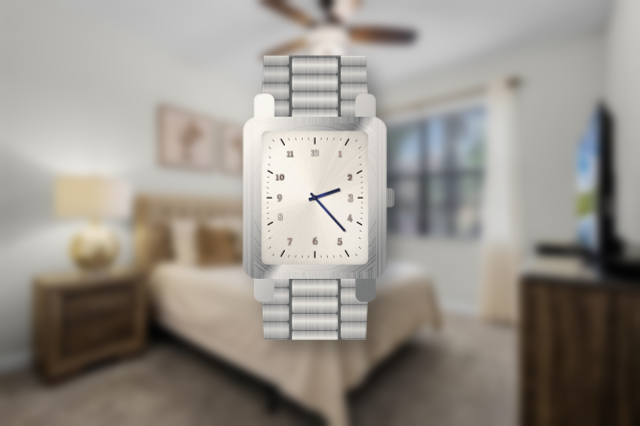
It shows 2:23
